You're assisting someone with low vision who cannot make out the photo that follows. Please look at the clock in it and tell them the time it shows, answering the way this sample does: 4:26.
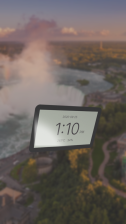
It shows 1:10
